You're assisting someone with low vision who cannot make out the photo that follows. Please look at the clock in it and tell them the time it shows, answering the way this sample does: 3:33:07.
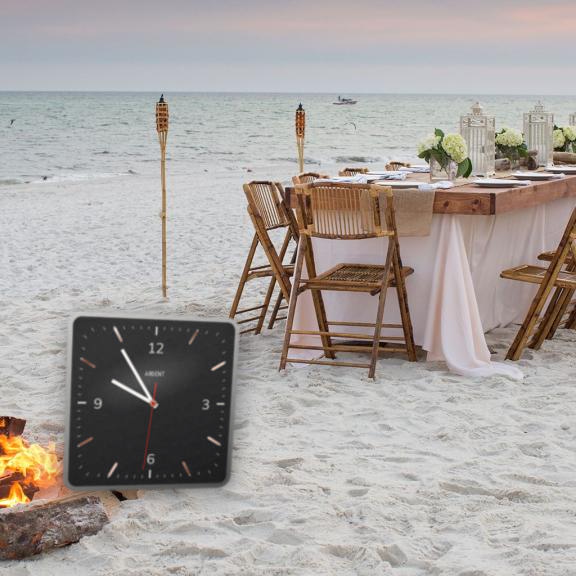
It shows 9:54:31
